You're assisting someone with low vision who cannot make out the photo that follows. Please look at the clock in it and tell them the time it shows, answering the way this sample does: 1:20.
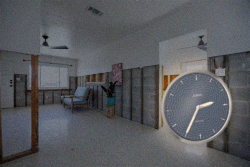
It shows 2:35
